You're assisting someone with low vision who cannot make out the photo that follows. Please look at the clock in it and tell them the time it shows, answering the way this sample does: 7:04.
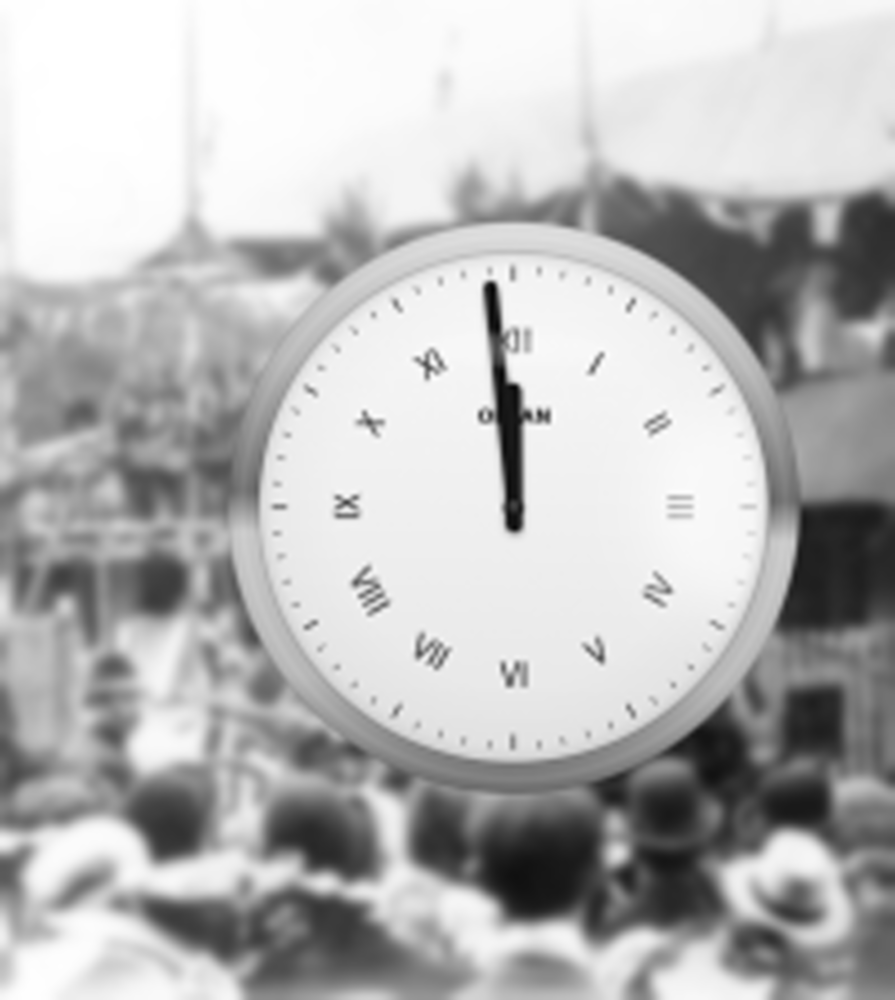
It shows 11:59
